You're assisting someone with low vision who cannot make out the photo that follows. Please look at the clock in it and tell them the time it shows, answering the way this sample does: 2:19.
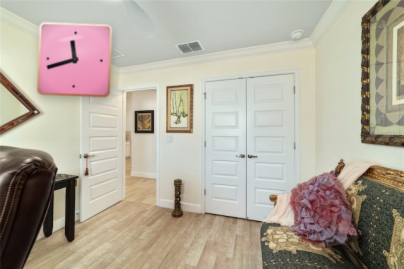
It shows 11:42
